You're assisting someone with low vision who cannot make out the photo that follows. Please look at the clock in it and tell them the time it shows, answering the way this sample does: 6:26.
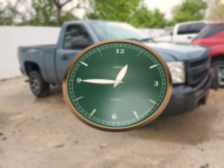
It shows 12:45
